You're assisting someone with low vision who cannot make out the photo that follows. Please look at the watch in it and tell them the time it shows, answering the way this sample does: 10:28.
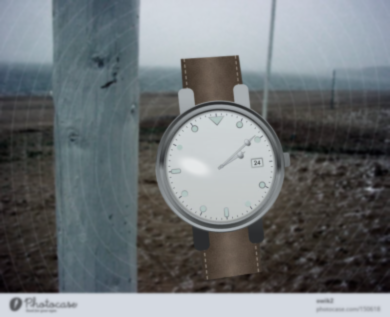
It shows 2:09
